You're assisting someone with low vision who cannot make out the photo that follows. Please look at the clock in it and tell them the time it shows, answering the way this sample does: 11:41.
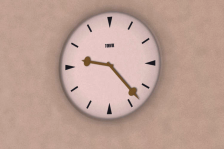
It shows 9:23
